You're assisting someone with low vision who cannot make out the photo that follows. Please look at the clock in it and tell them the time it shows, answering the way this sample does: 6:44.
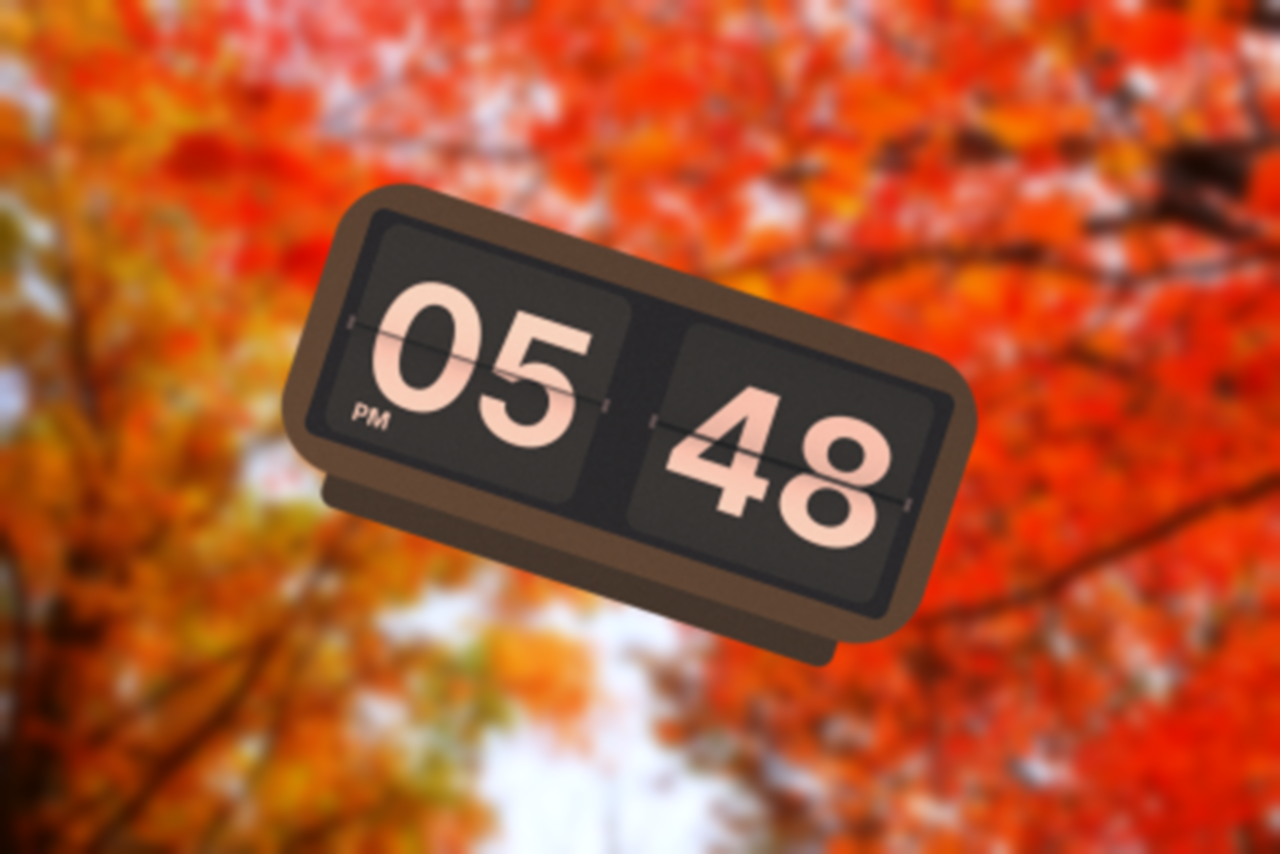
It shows 5:48
